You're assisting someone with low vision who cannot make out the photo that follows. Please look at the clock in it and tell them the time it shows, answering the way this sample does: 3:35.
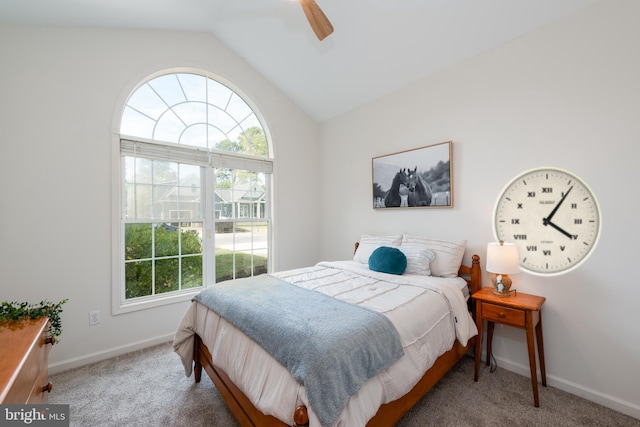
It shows 4:06
